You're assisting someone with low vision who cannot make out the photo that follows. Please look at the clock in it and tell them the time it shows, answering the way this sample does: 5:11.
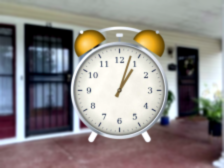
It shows 1:03
